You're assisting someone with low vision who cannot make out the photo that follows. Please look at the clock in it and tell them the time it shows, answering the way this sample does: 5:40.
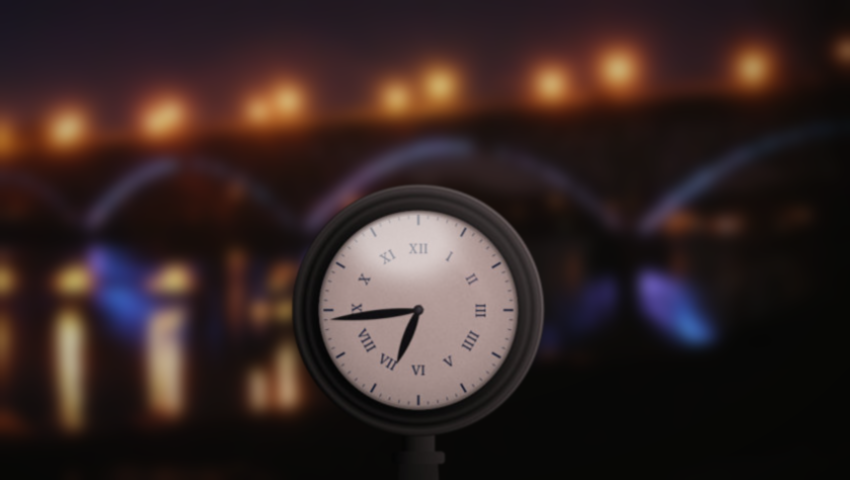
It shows 6:44
